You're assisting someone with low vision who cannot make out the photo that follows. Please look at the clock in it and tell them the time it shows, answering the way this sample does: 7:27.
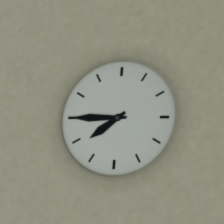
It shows 7:45
